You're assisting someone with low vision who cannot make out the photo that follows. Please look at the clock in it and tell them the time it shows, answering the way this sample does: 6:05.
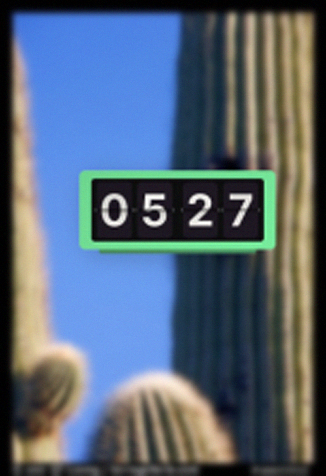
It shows 5:27
